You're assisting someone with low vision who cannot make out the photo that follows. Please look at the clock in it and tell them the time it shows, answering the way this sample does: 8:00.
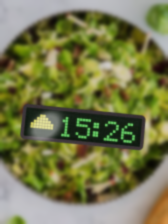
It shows 15:26
